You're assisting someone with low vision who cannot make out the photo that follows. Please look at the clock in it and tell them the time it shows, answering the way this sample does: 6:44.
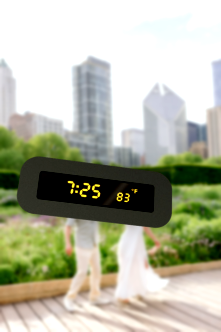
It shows 7:25
